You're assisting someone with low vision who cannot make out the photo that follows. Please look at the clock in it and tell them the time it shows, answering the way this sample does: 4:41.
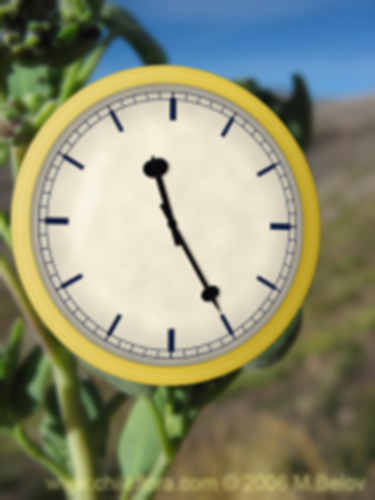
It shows 11:25
